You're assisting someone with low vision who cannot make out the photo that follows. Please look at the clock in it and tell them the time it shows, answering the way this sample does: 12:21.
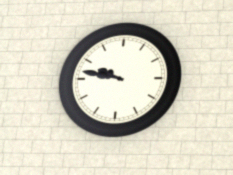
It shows 9:47
